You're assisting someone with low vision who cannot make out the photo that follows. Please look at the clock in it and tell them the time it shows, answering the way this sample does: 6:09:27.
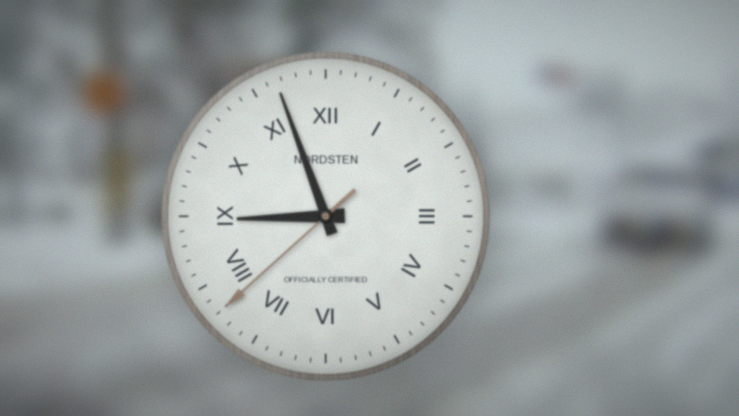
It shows 8:56:38
